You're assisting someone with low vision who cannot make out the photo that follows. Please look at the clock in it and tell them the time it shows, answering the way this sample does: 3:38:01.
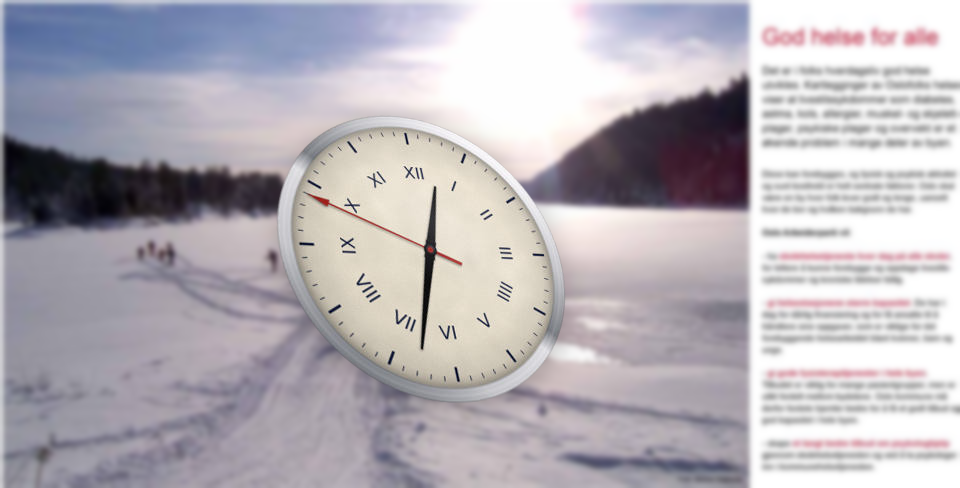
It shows 12:32:49
